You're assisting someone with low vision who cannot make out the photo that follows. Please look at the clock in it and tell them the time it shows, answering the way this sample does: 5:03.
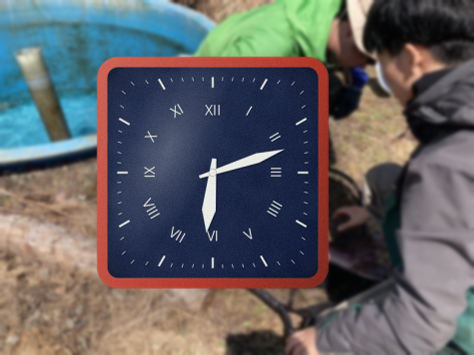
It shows 6:12
